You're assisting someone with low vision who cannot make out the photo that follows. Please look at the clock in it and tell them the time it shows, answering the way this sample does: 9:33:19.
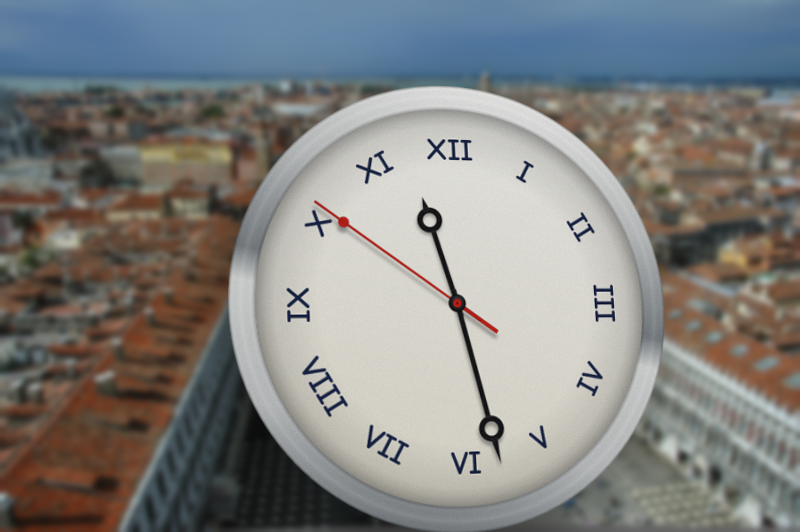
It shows 11:27:51
